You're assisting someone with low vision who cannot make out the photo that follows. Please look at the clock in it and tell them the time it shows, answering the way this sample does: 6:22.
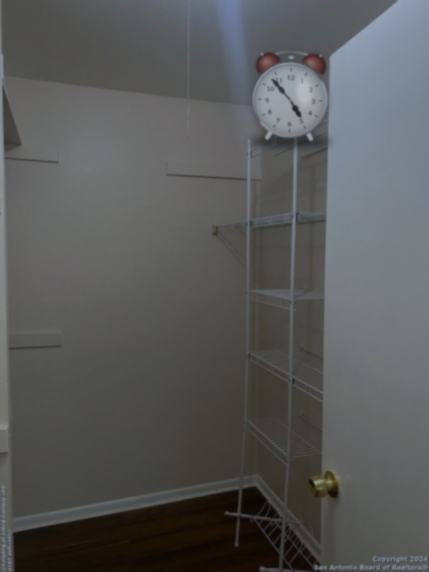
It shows 4:53
